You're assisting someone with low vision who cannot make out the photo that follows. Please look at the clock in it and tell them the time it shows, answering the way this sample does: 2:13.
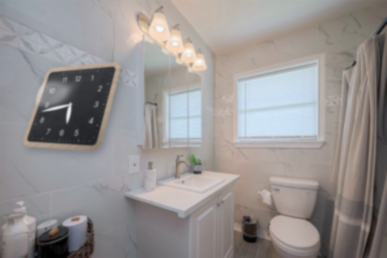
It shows 5:43
